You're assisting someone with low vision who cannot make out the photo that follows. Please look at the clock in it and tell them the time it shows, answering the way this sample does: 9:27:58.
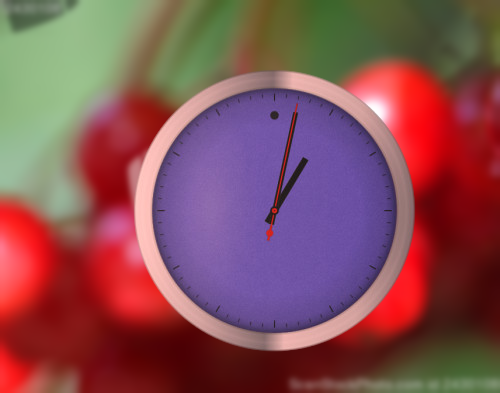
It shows 1:02:02
